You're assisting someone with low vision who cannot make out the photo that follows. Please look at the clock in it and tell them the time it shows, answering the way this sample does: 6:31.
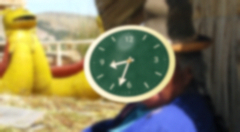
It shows 8:33
